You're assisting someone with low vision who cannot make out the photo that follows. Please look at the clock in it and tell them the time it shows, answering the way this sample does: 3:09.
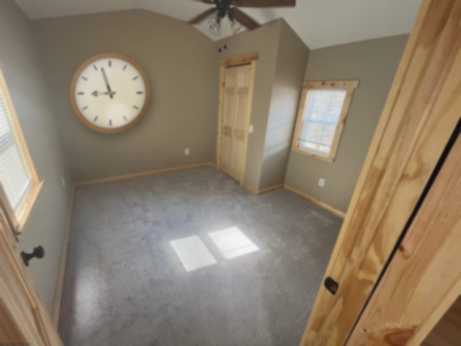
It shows 8:57
